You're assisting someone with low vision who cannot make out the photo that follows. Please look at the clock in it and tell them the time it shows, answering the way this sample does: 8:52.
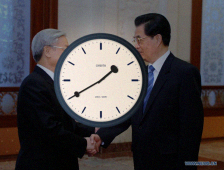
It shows 1:40
